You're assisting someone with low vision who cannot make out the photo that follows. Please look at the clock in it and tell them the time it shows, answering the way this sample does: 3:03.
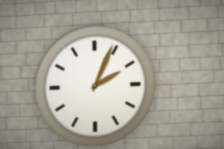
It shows 2:04
